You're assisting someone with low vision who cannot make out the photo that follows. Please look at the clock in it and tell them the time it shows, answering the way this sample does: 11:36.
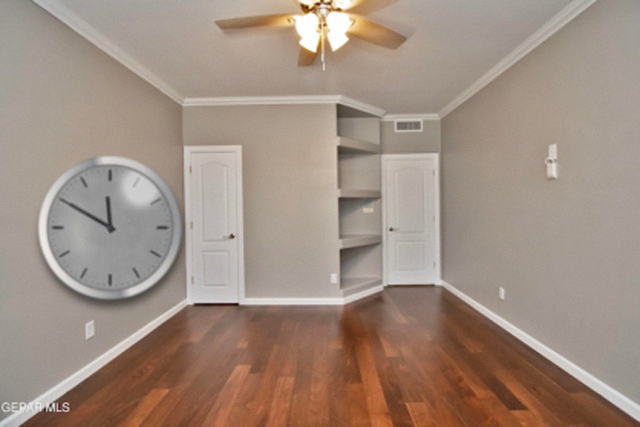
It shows 11:50
